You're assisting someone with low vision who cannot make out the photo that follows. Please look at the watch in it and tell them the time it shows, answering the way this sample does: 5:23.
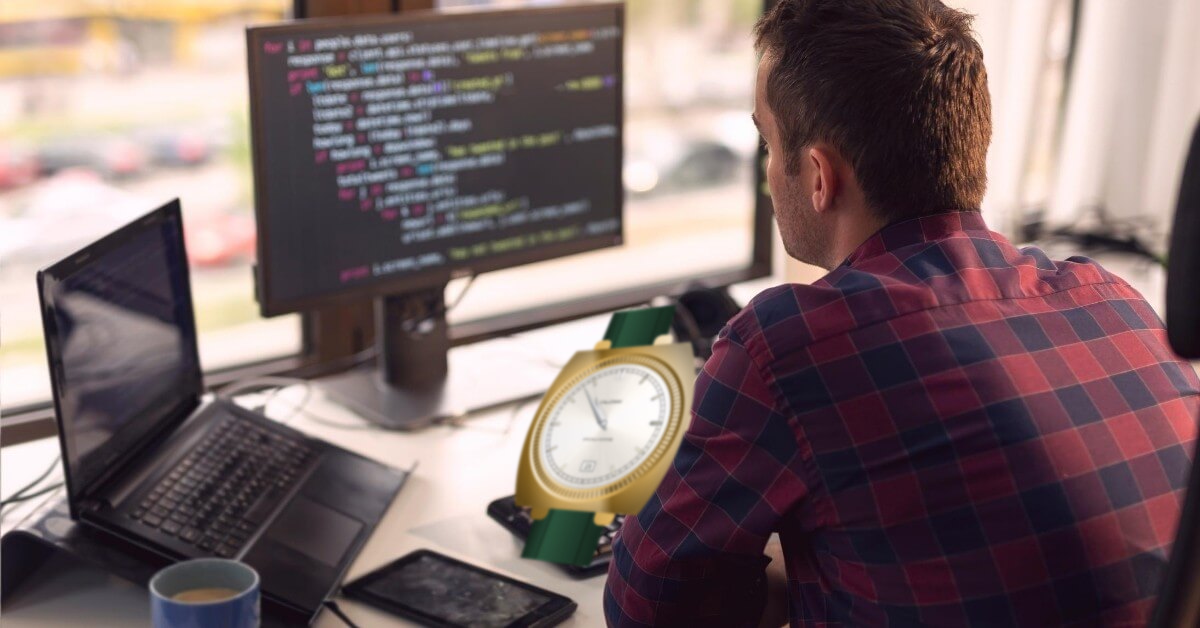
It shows 10:53
